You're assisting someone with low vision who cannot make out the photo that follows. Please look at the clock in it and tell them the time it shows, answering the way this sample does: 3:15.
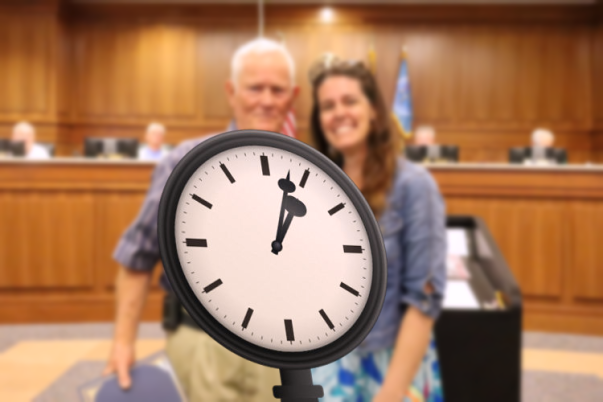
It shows 1:03
